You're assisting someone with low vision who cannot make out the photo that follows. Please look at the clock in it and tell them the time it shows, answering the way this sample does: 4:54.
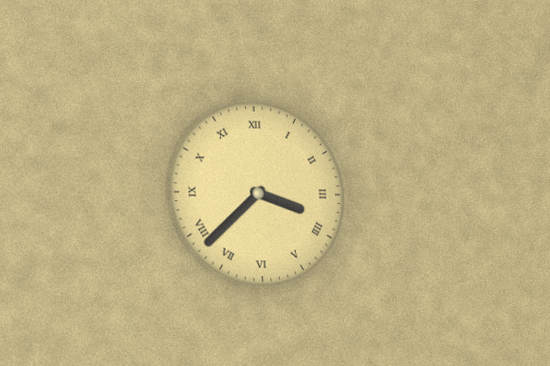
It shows 3:38
